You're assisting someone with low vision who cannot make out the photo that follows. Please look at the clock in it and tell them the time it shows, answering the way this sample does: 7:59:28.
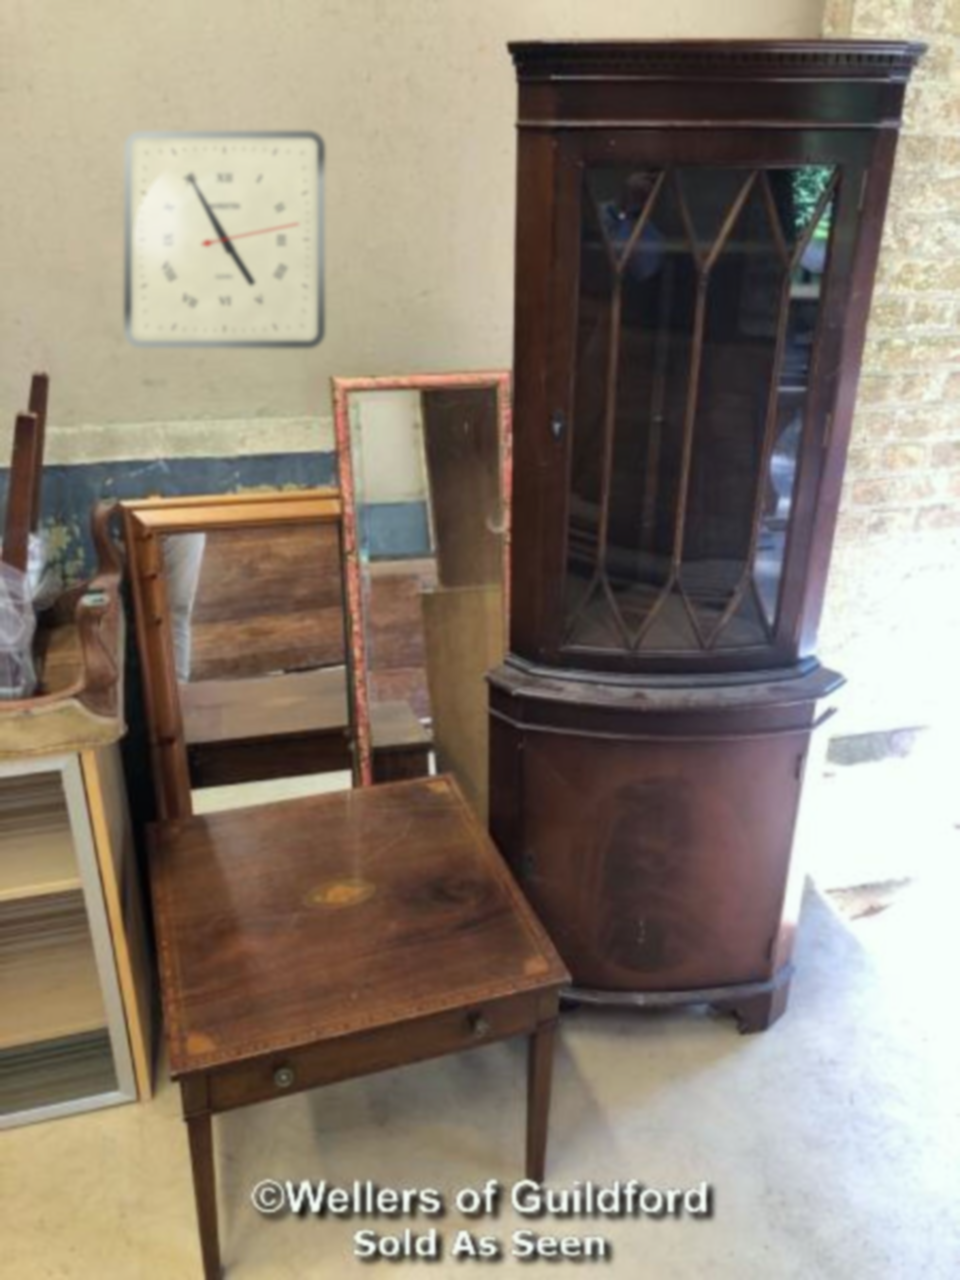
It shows 4:55:13
